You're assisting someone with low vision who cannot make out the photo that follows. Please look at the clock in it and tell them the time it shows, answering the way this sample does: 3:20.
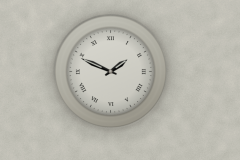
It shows 1:49
